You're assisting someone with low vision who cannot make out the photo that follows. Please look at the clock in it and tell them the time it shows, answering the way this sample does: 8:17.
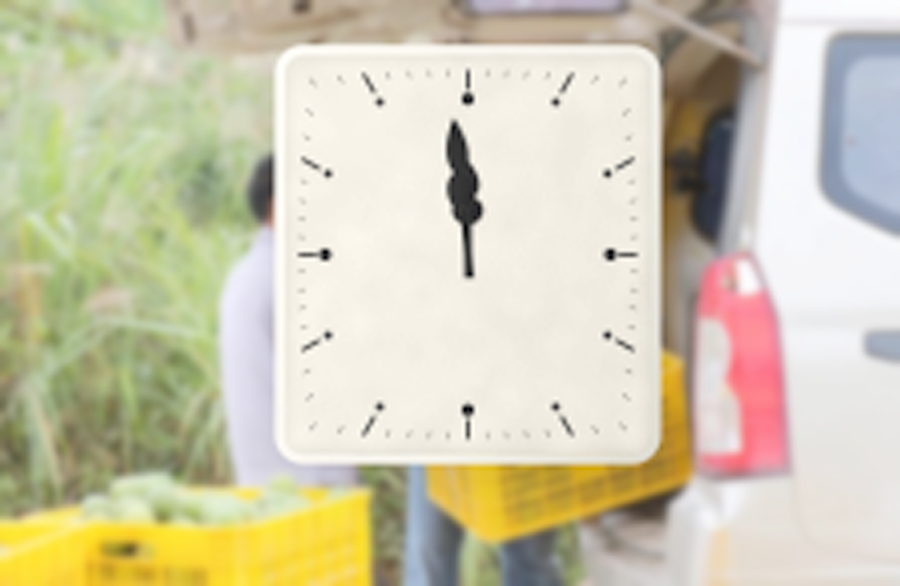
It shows 11:59
